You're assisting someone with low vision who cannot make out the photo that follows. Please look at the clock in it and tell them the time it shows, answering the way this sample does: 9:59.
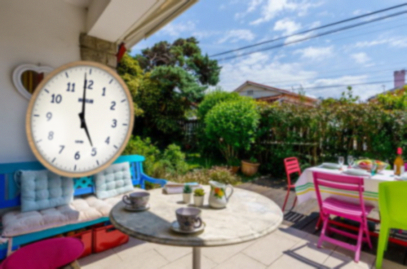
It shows 4:59
